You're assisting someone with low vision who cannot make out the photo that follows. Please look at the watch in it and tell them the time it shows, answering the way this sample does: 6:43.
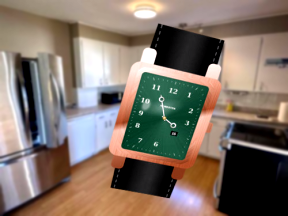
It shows 3:56
